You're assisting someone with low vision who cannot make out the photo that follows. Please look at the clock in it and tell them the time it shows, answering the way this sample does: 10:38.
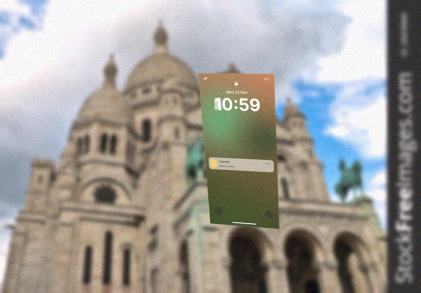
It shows 10:59
